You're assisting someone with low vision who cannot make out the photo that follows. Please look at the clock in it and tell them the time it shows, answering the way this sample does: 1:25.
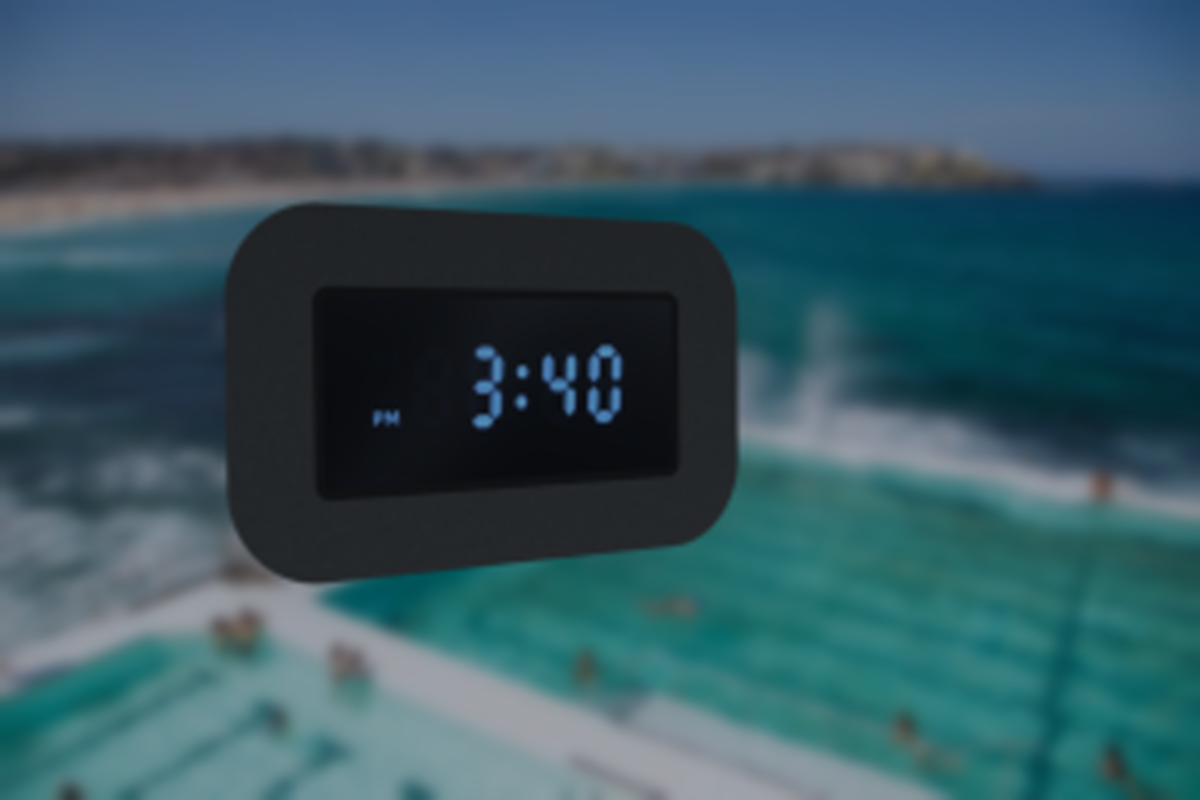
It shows 3:40
